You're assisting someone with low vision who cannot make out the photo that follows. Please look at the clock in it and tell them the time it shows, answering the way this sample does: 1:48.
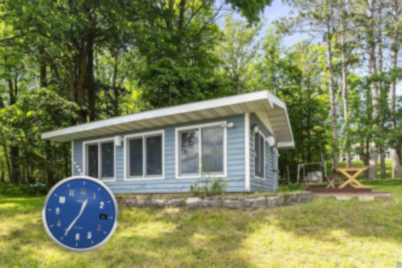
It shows 12:35
